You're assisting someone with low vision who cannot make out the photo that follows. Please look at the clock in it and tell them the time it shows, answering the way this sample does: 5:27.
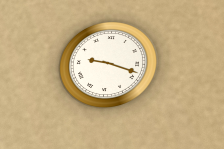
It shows 9:18
